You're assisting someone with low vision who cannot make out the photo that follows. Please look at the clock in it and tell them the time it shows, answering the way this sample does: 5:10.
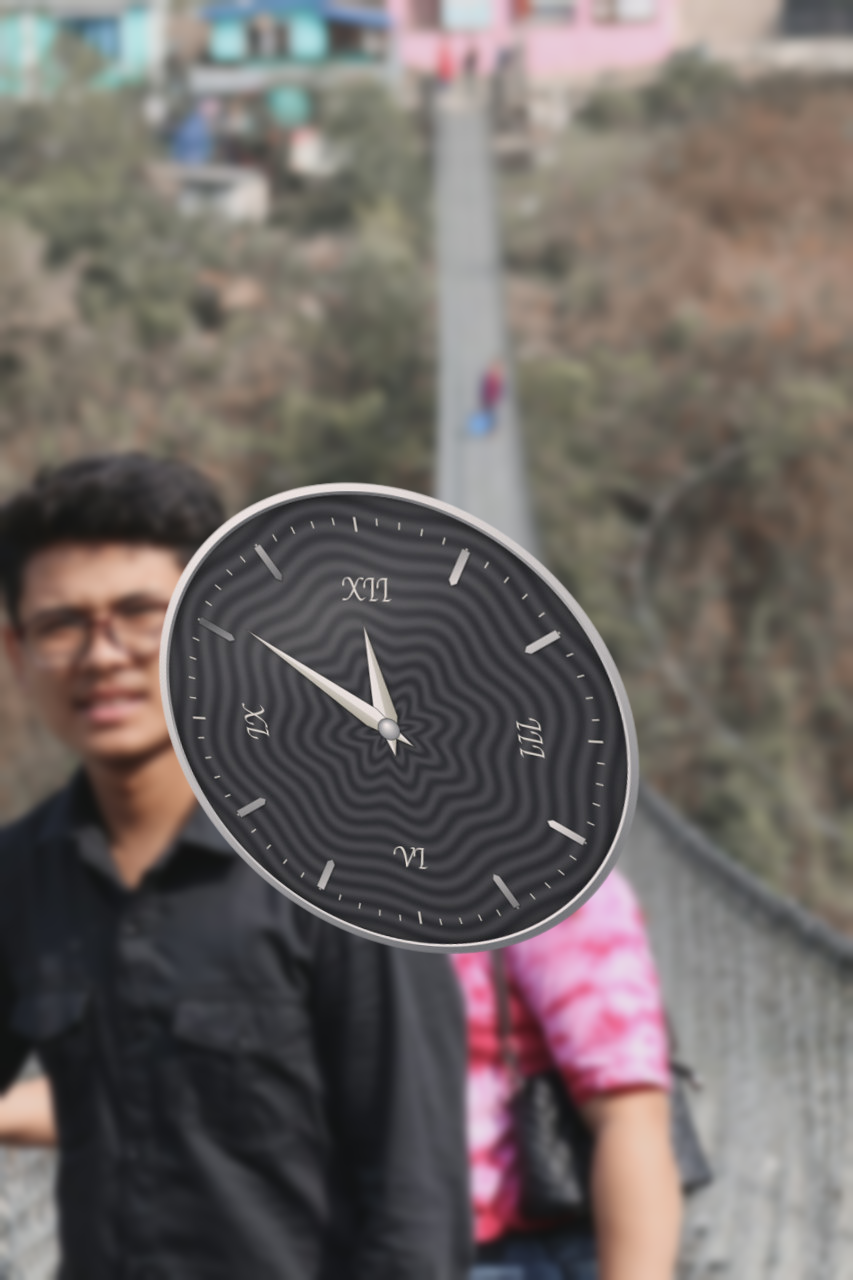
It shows 11:51
